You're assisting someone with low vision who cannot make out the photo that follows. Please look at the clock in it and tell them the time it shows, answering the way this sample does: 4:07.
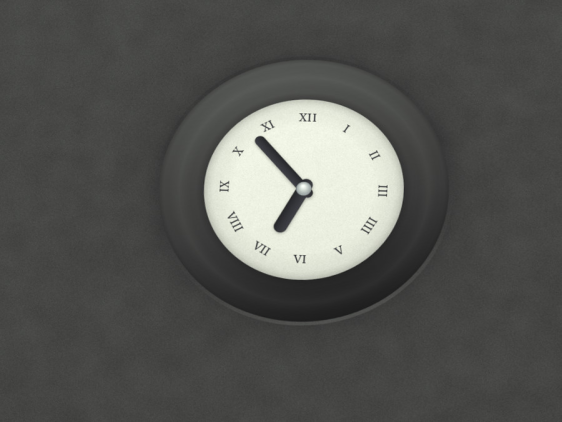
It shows 6:53
